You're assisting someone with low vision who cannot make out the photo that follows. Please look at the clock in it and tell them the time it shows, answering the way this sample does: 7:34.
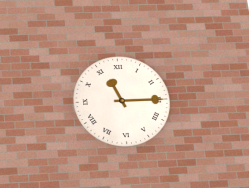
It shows 11:15
